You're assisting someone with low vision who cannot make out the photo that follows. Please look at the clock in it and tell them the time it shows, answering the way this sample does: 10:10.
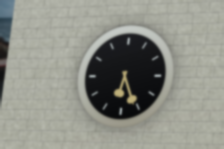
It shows 6:26
